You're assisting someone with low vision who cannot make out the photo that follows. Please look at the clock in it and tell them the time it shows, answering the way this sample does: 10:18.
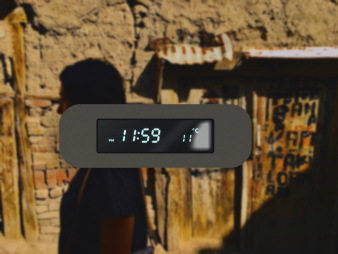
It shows 11:59
